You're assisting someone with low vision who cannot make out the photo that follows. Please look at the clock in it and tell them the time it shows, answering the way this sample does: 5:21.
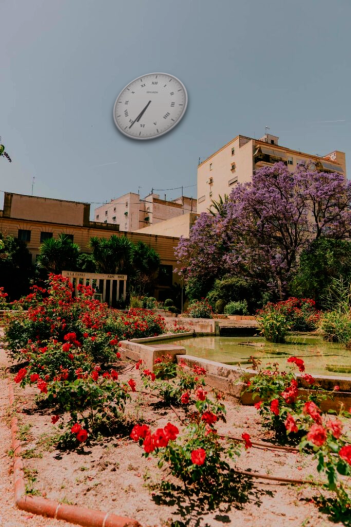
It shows 6:34
